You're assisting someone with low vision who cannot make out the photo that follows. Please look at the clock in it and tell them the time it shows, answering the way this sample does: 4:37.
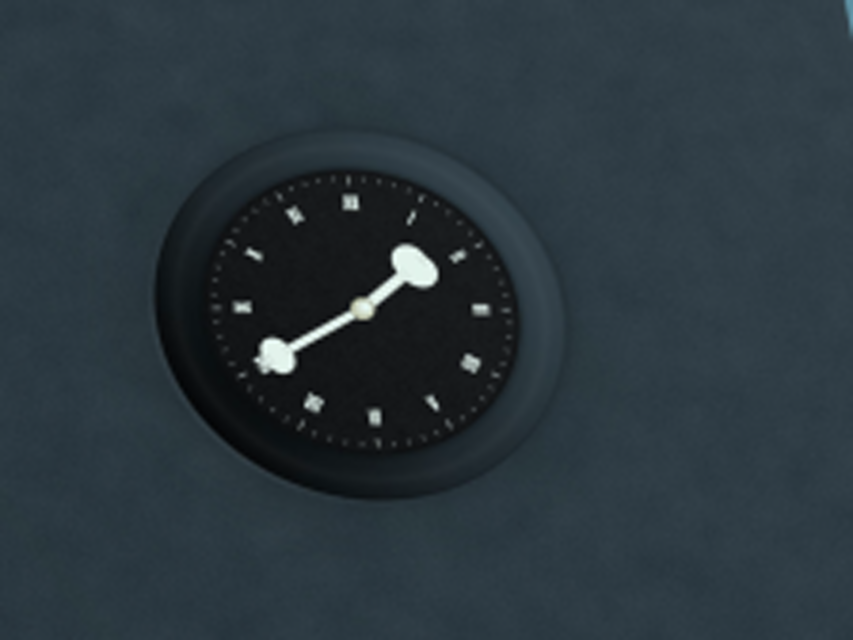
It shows 1:40
